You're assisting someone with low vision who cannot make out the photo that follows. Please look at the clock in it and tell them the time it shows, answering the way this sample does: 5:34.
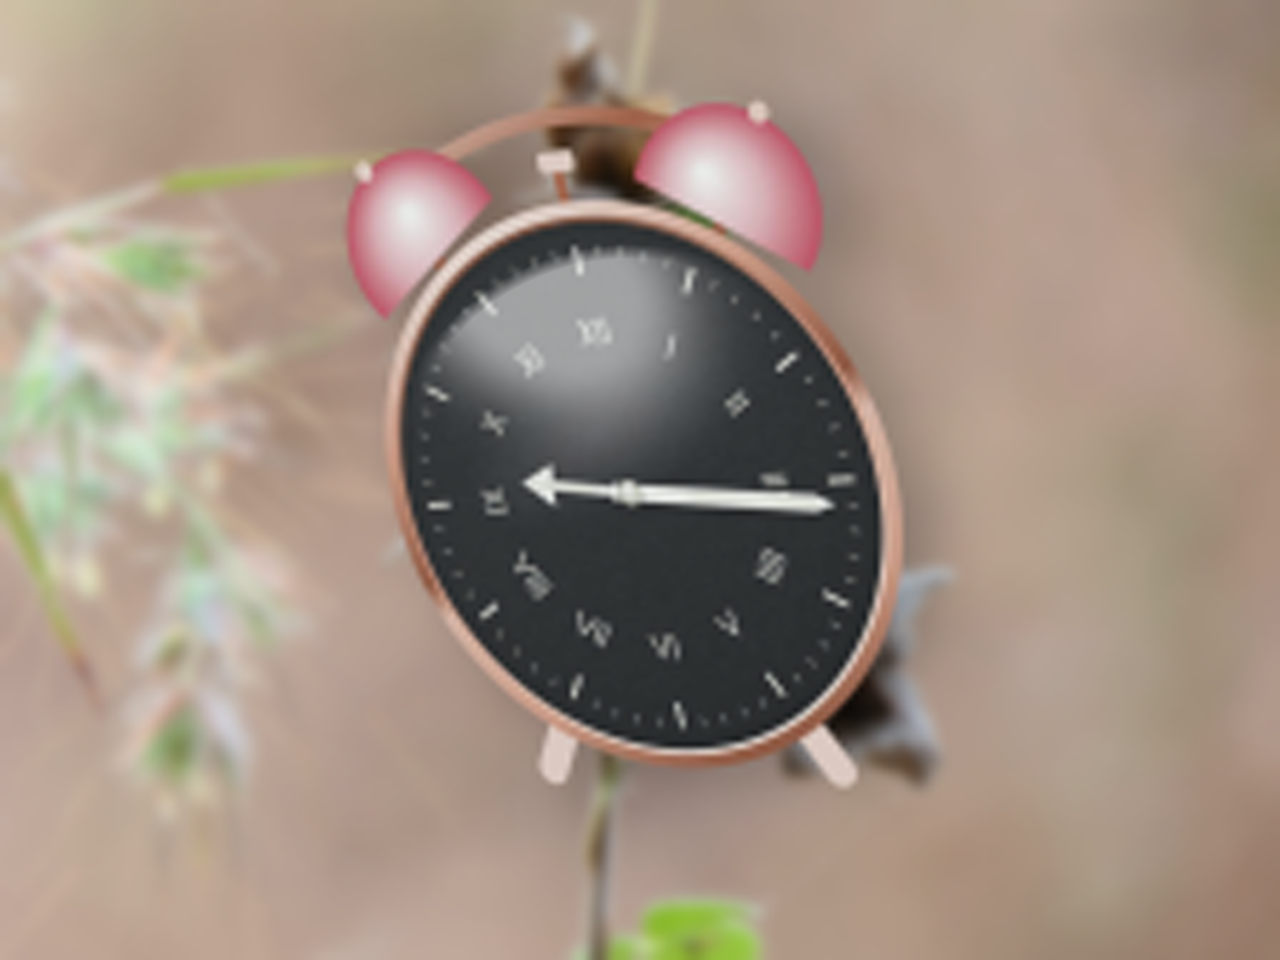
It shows 9:16
